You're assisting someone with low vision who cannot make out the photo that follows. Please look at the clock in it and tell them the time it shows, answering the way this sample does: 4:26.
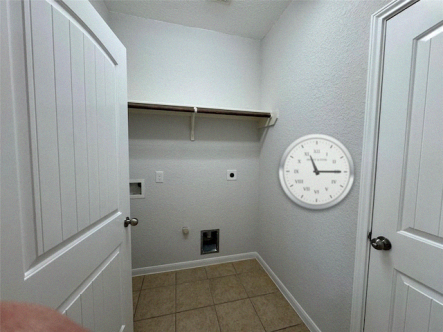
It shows 11:15
